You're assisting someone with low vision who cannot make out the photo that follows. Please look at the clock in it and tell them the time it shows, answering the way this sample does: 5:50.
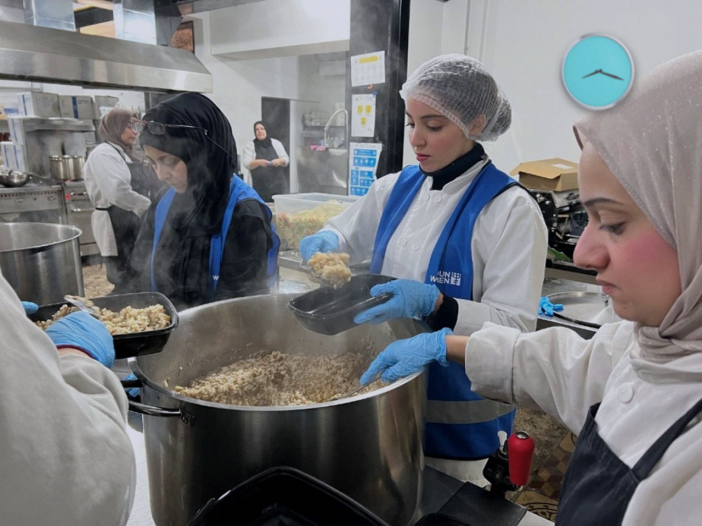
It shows 8:18
